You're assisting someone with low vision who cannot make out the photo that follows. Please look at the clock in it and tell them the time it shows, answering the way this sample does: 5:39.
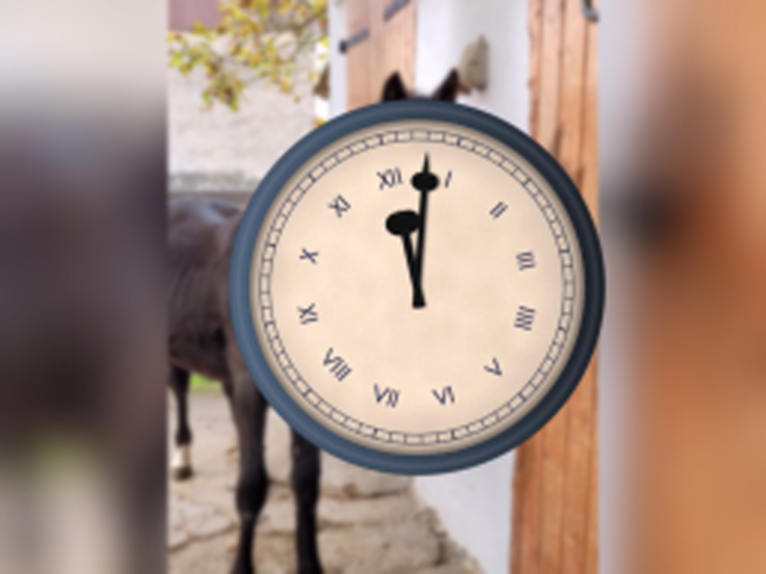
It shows 12:03
